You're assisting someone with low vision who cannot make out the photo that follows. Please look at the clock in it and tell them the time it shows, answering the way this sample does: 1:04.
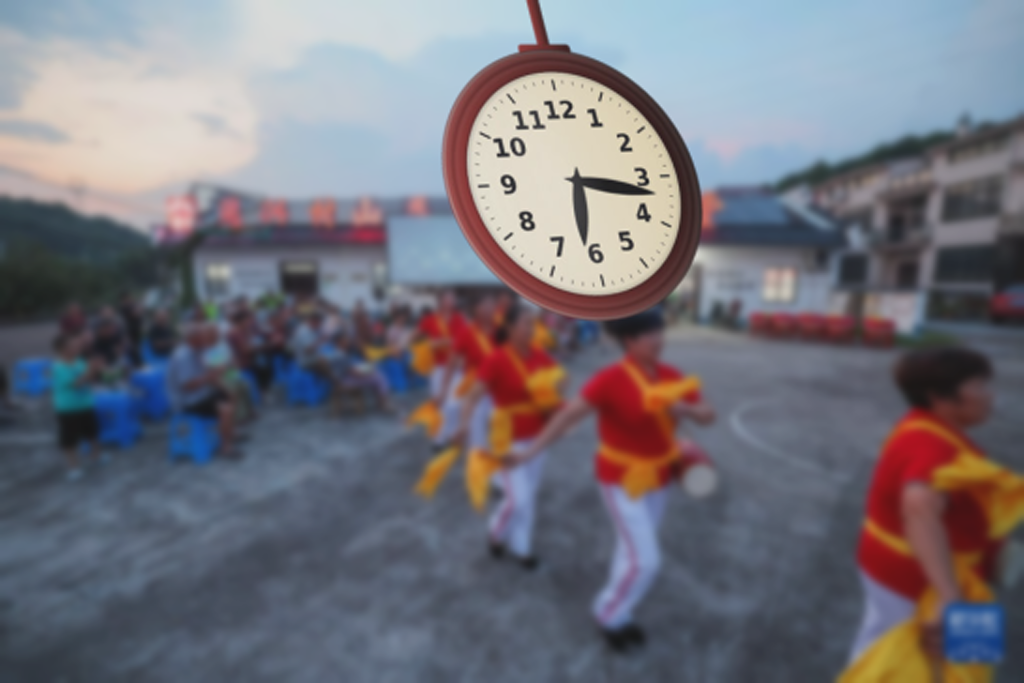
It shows 6:17
